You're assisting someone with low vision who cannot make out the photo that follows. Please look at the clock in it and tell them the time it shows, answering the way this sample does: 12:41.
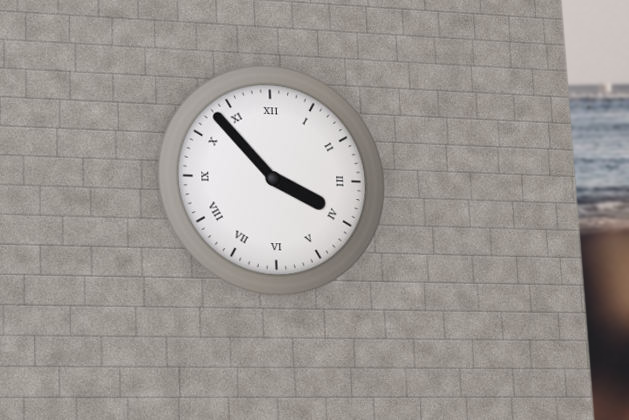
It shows 3:53
